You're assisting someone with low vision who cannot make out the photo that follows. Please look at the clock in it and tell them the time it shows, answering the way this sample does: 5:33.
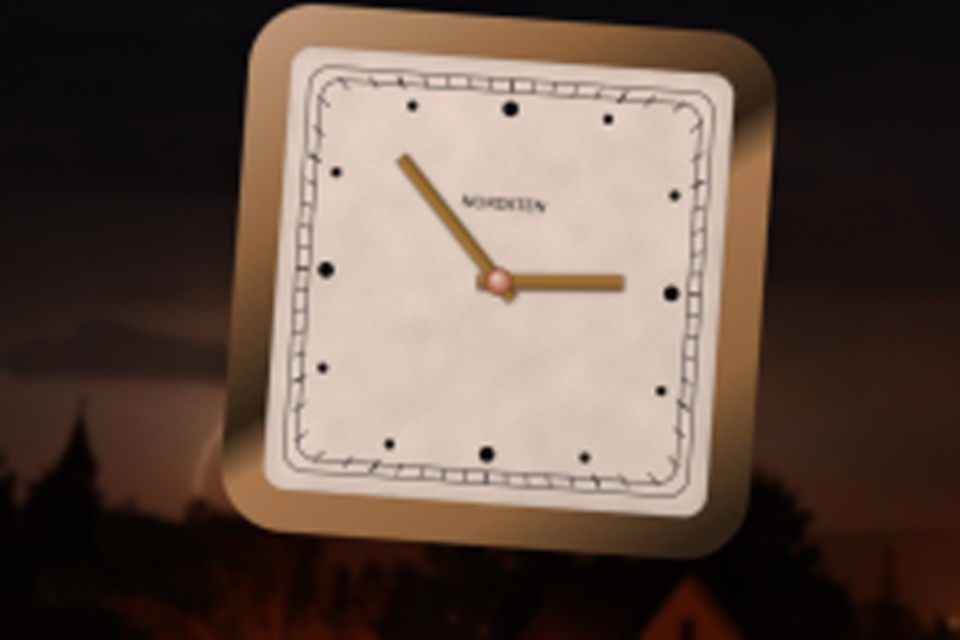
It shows 2:53
